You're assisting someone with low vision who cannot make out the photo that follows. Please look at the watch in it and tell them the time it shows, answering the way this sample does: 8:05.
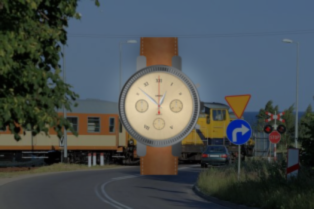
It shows 12:52
